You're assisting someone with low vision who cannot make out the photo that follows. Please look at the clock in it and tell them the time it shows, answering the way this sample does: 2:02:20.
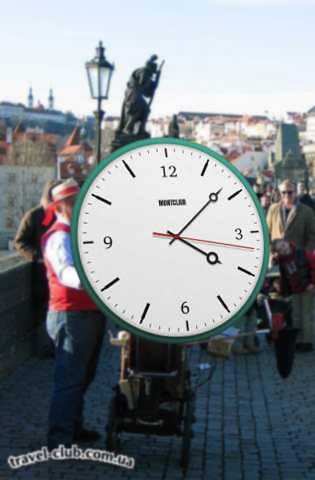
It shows 4:08:17
